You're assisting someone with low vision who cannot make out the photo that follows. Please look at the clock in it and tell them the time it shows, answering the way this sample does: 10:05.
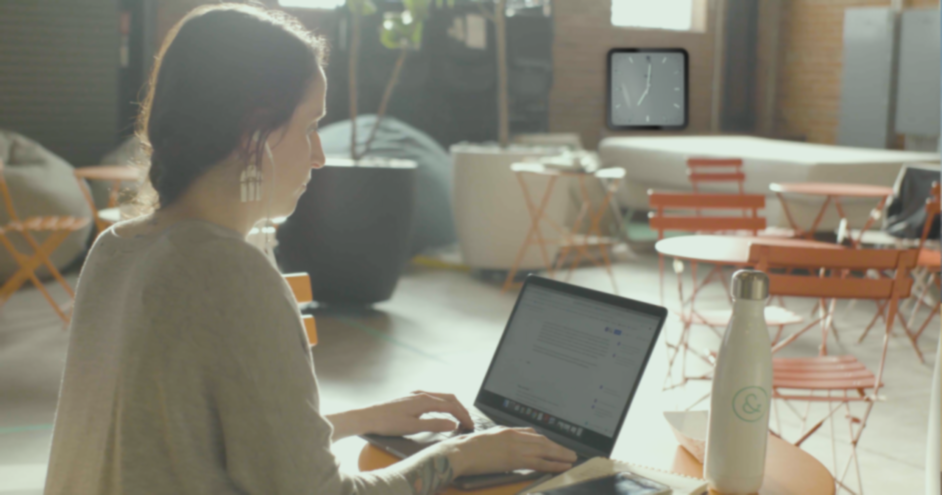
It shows 7:01
